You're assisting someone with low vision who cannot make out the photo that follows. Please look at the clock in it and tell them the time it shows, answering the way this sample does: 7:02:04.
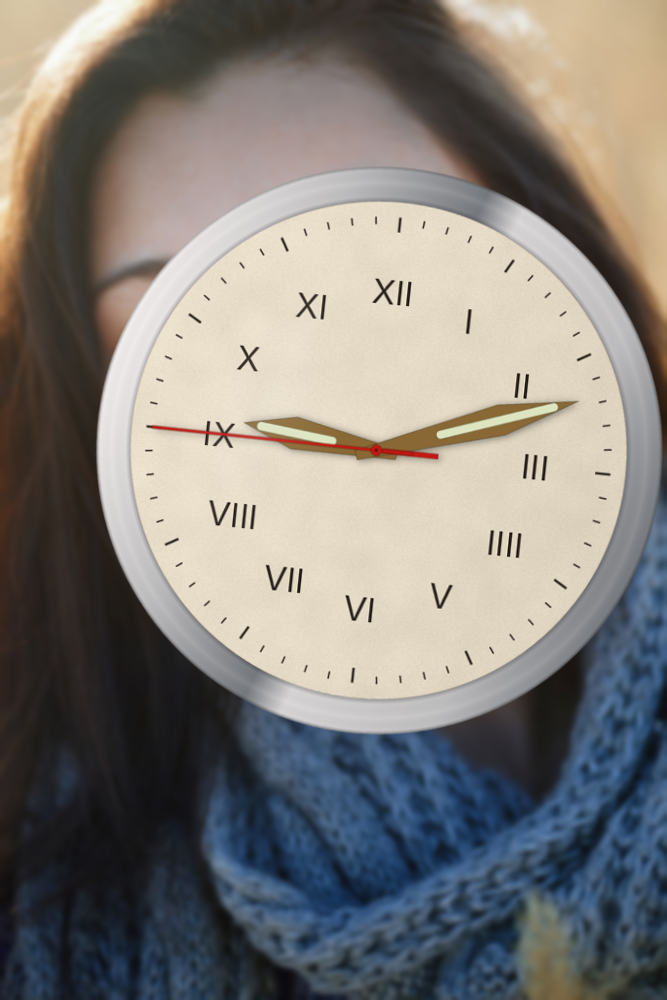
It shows 9:11:45
